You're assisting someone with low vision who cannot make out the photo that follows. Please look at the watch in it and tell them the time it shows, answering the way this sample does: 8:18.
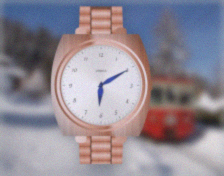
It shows 6:10
